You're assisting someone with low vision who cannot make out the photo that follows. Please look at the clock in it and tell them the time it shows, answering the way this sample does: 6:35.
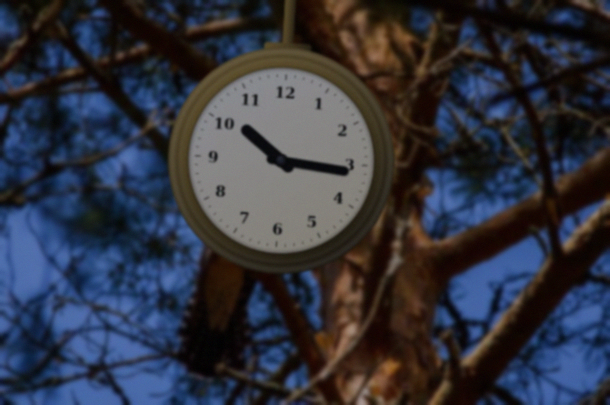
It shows 10:16
